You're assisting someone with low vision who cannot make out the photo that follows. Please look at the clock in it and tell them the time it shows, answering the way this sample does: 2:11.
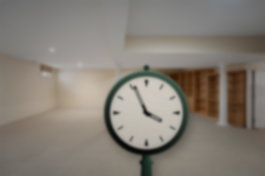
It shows 3:56
